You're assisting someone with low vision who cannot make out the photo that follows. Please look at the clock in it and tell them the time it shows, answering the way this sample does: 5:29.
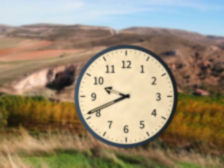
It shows 9:41
